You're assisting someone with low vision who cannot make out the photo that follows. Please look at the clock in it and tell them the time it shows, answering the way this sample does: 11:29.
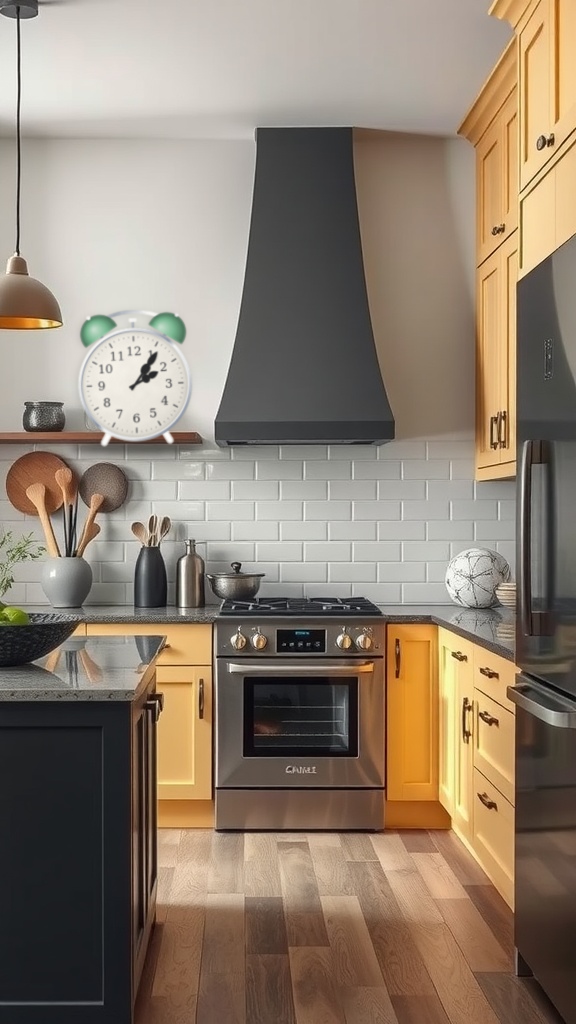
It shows 2:06
